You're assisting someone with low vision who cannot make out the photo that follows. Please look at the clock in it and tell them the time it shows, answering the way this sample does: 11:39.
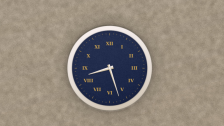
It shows 8:27
